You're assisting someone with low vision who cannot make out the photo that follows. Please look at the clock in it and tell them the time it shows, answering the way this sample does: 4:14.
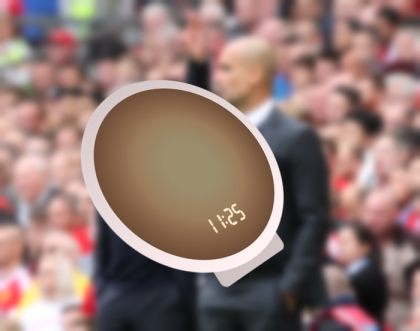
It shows 11:25
